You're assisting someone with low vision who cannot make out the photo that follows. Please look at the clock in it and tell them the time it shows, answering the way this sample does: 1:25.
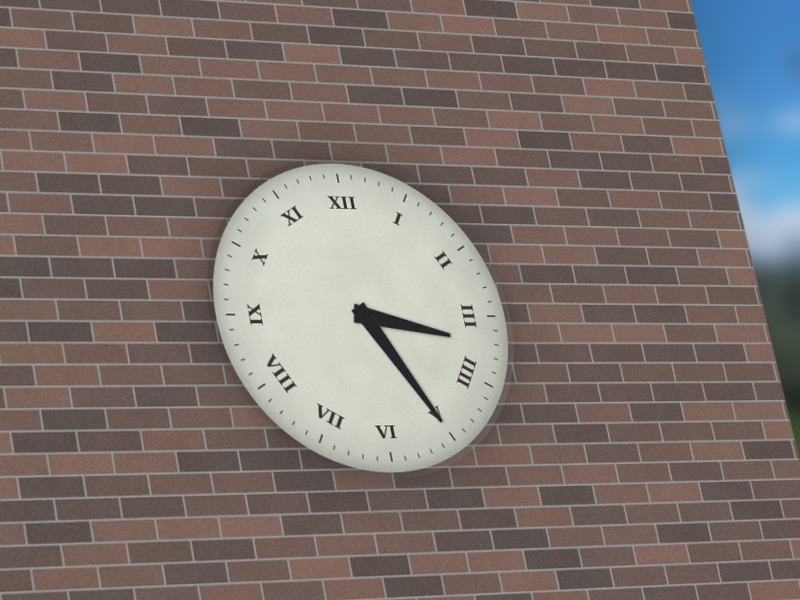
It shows 3:25
